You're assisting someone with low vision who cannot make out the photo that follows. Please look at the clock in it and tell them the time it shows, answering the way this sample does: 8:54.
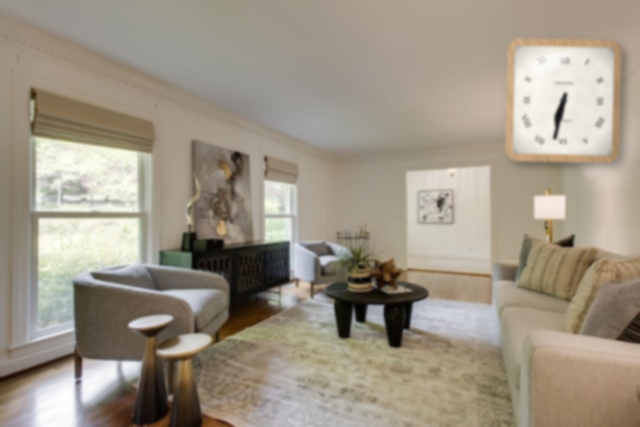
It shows 6:32
